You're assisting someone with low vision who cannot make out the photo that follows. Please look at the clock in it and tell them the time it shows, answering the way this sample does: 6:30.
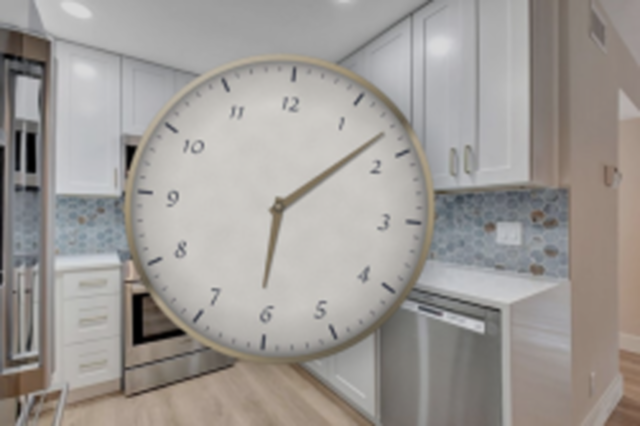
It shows 6:08
